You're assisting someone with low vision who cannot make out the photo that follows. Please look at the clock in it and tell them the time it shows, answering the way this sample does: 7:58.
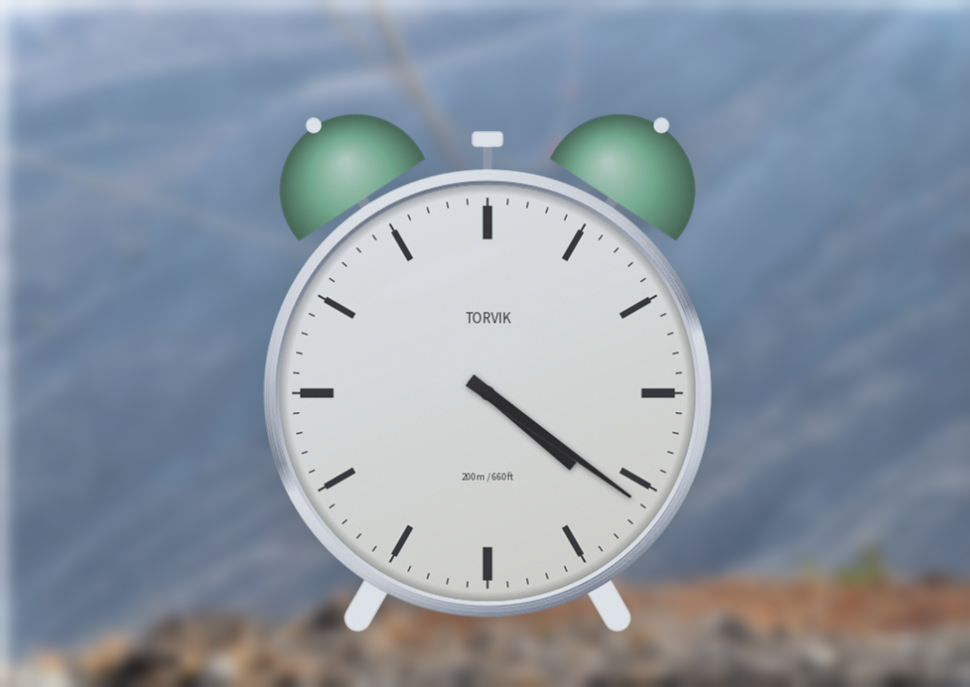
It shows 4:21
